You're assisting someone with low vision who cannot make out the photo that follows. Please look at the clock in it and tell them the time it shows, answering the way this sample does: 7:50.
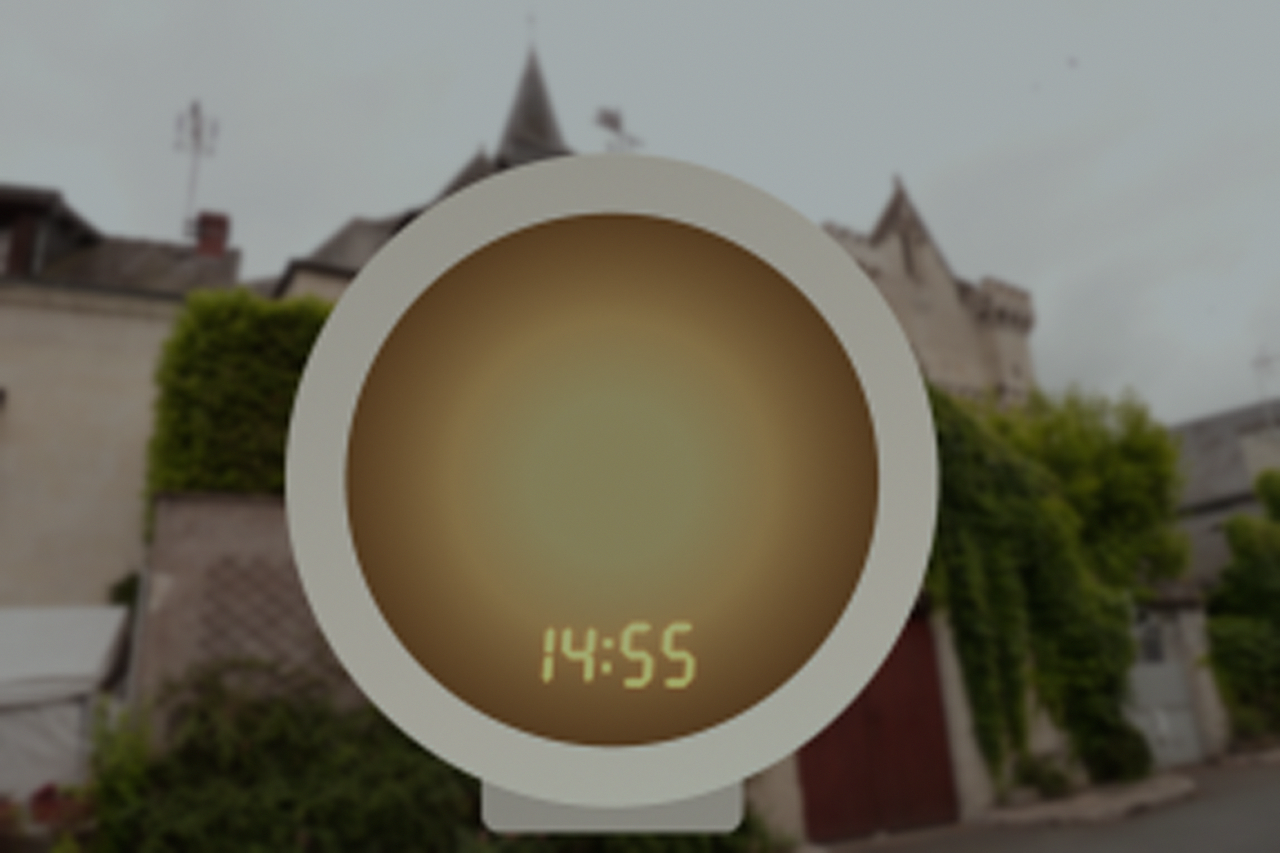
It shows 14:55
